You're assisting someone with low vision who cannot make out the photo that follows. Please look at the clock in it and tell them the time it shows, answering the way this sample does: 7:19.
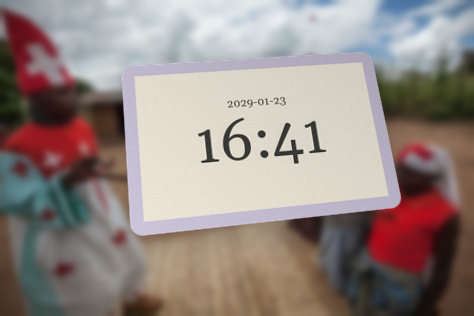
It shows 16:41
